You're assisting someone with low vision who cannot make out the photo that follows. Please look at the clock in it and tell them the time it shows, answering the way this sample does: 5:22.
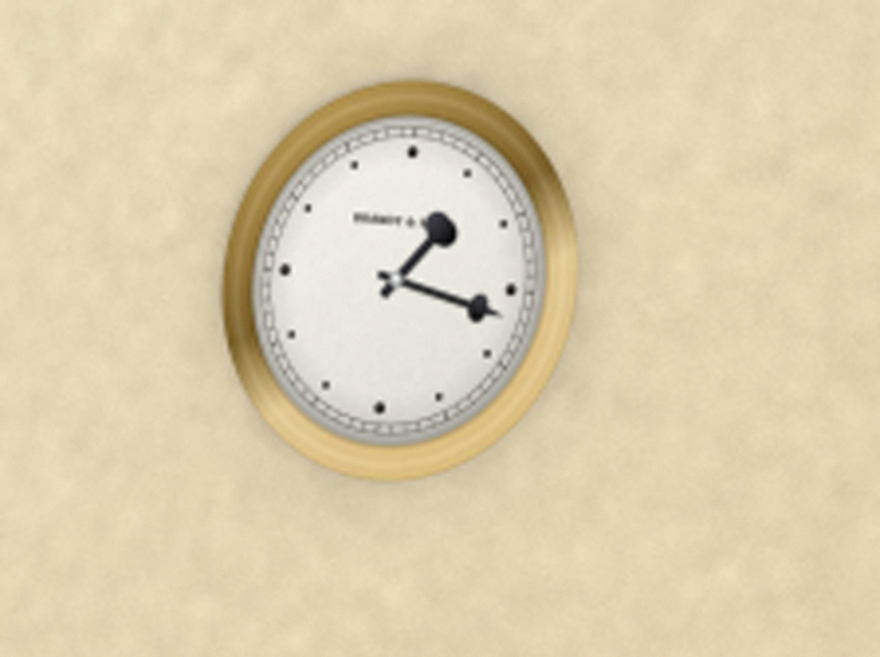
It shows 1:17
